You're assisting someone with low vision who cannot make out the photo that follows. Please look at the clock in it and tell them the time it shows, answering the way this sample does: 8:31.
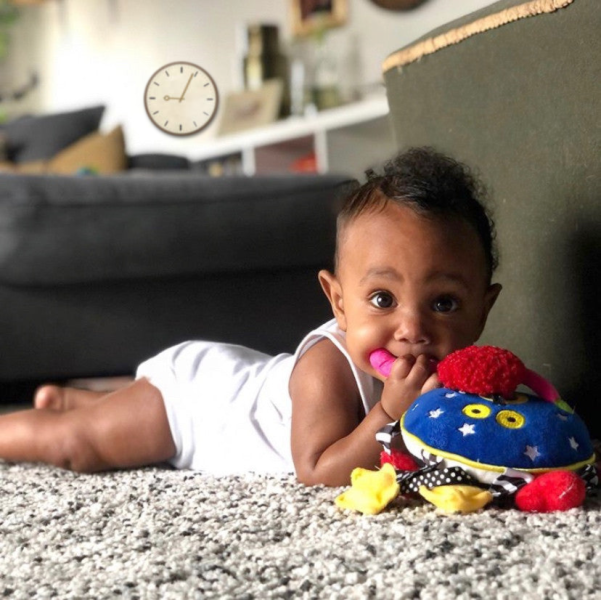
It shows 9:04
